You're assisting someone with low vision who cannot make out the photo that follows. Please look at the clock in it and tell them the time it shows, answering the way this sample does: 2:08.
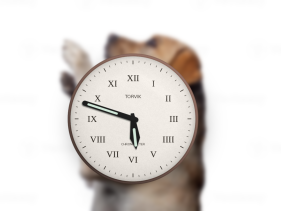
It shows 5:48
